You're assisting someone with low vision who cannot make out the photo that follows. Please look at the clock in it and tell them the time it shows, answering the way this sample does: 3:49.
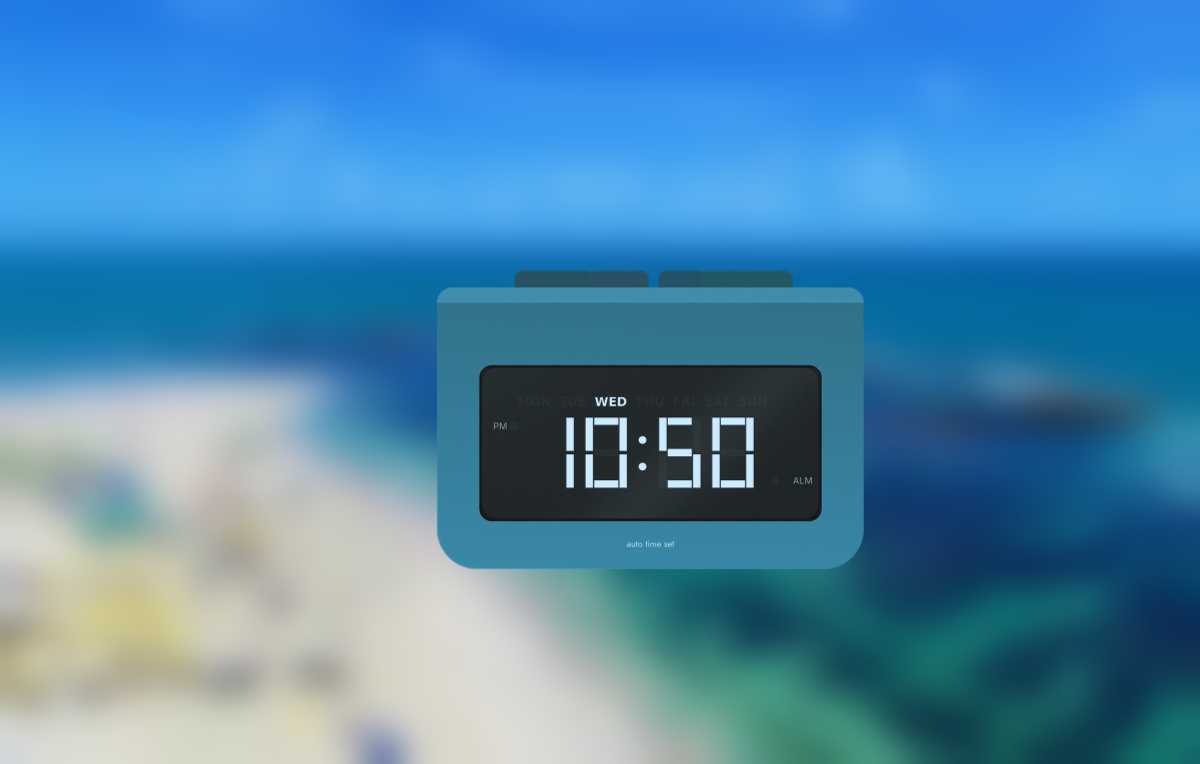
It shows 10:50
